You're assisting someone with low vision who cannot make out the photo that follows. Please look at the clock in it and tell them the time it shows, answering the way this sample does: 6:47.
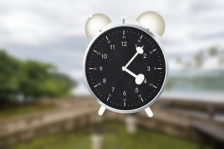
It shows 4:07
